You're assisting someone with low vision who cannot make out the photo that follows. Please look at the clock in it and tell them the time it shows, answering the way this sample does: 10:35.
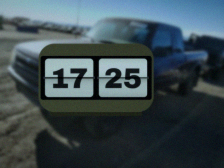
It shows 17:25
